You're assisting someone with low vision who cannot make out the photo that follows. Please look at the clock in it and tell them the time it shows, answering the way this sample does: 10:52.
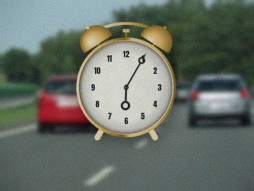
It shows 6:05
